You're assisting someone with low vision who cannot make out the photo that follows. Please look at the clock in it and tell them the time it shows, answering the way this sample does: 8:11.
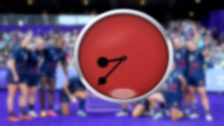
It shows 8:37
